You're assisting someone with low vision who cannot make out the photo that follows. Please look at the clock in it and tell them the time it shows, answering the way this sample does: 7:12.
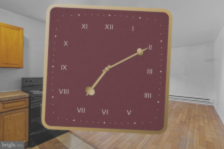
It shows 7:10
